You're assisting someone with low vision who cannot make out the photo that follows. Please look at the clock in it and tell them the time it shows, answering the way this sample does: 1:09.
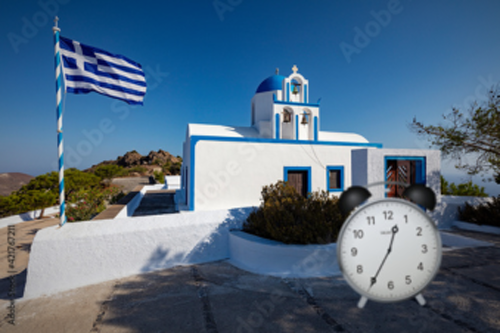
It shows 12:35
